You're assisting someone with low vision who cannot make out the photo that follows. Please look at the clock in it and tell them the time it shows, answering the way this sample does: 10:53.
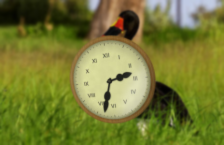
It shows 2:33
